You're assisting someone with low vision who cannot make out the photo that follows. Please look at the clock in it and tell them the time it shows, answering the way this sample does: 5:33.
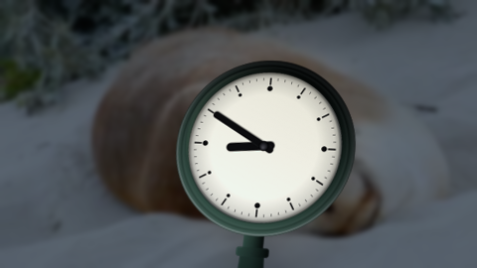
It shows 8:50
